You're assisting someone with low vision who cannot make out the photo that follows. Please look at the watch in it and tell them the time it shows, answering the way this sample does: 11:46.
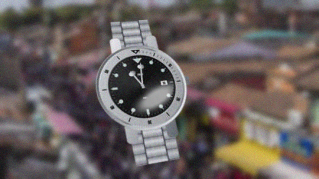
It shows 11:01
